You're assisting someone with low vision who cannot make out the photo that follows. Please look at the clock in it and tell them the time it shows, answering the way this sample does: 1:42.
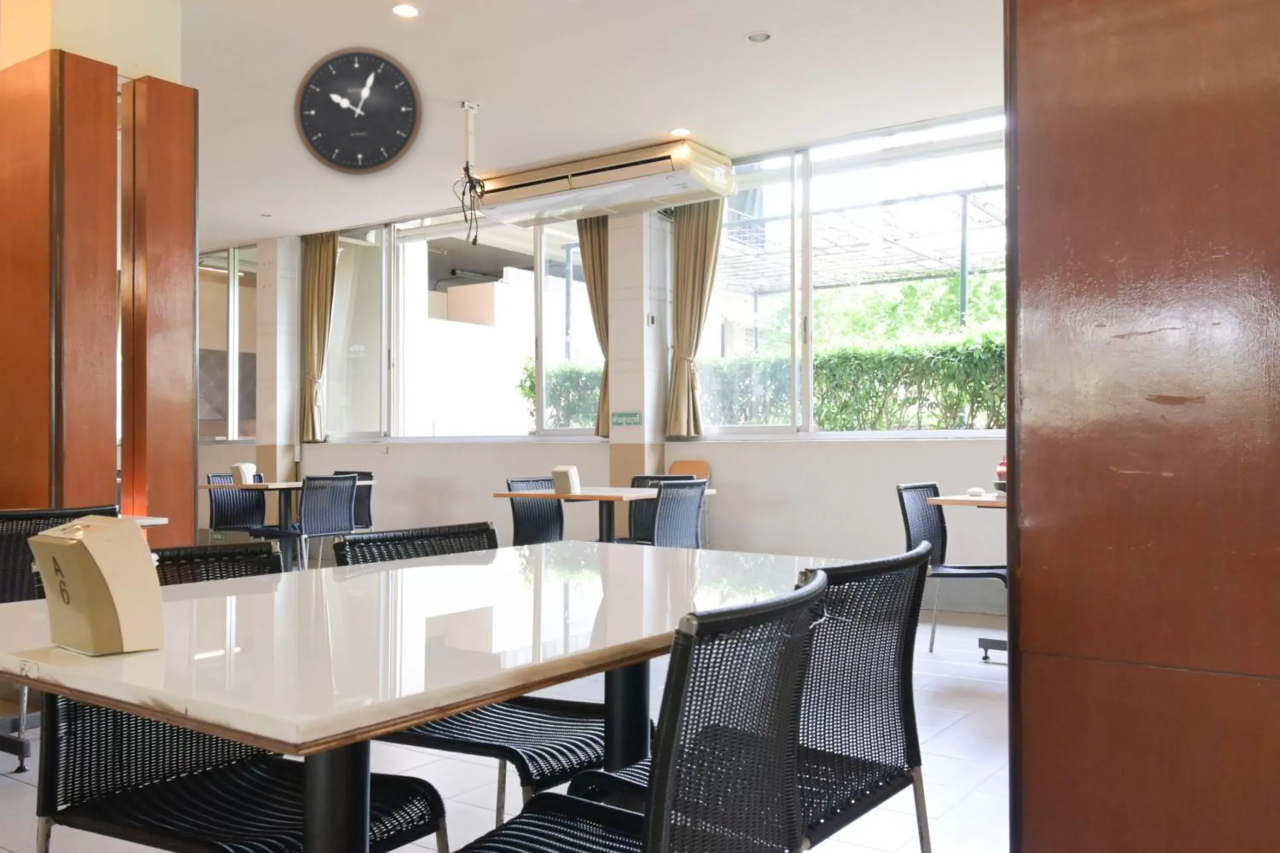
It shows 10:04
